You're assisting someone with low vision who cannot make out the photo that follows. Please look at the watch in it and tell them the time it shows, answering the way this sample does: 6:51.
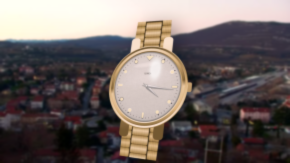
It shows 4:16
